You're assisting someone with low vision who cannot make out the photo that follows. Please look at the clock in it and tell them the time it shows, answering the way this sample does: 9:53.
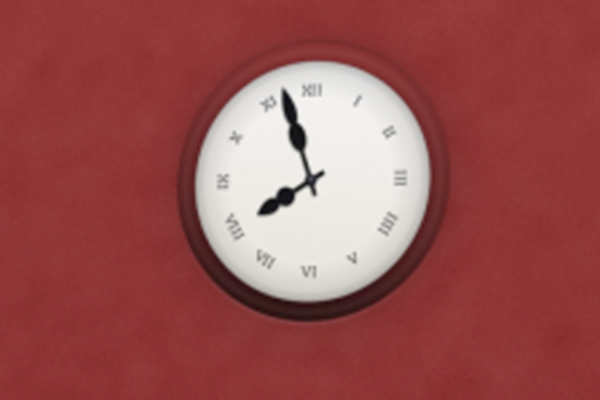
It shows 7:57
